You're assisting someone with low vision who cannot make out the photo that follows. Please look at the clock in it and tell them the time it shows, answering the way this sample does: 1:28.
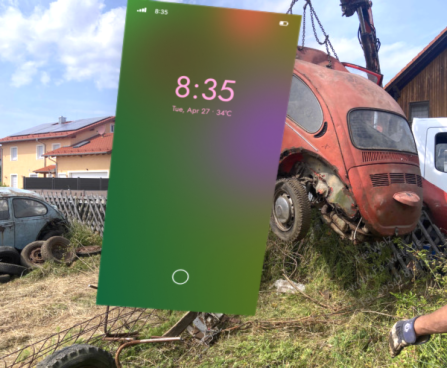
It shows 8:35
